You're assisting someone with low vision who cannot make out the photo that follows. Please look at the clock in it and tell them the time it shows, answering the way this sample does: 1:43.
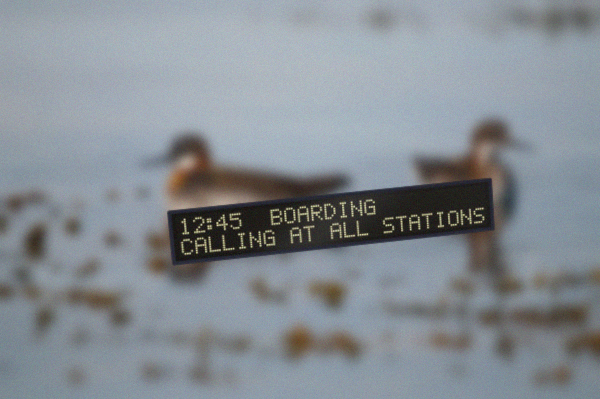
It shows 12:45
